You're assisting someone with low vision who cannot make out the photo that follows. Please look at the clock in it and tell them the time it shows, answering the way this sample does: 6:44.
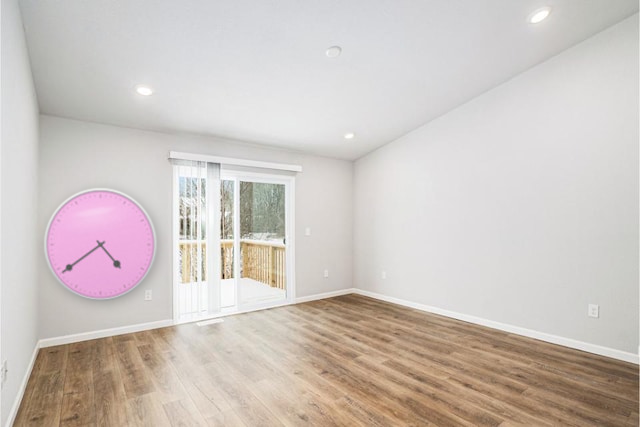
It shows 4:39
